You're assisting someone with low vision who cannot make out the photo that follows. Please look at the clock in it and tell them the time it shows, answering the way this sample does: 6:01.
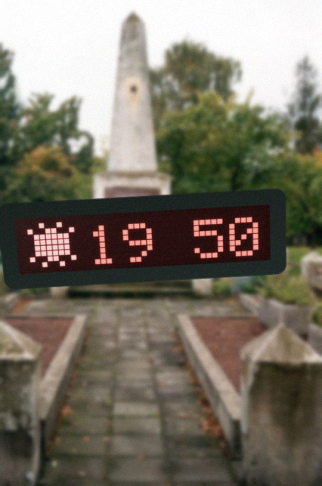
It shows 19:50
